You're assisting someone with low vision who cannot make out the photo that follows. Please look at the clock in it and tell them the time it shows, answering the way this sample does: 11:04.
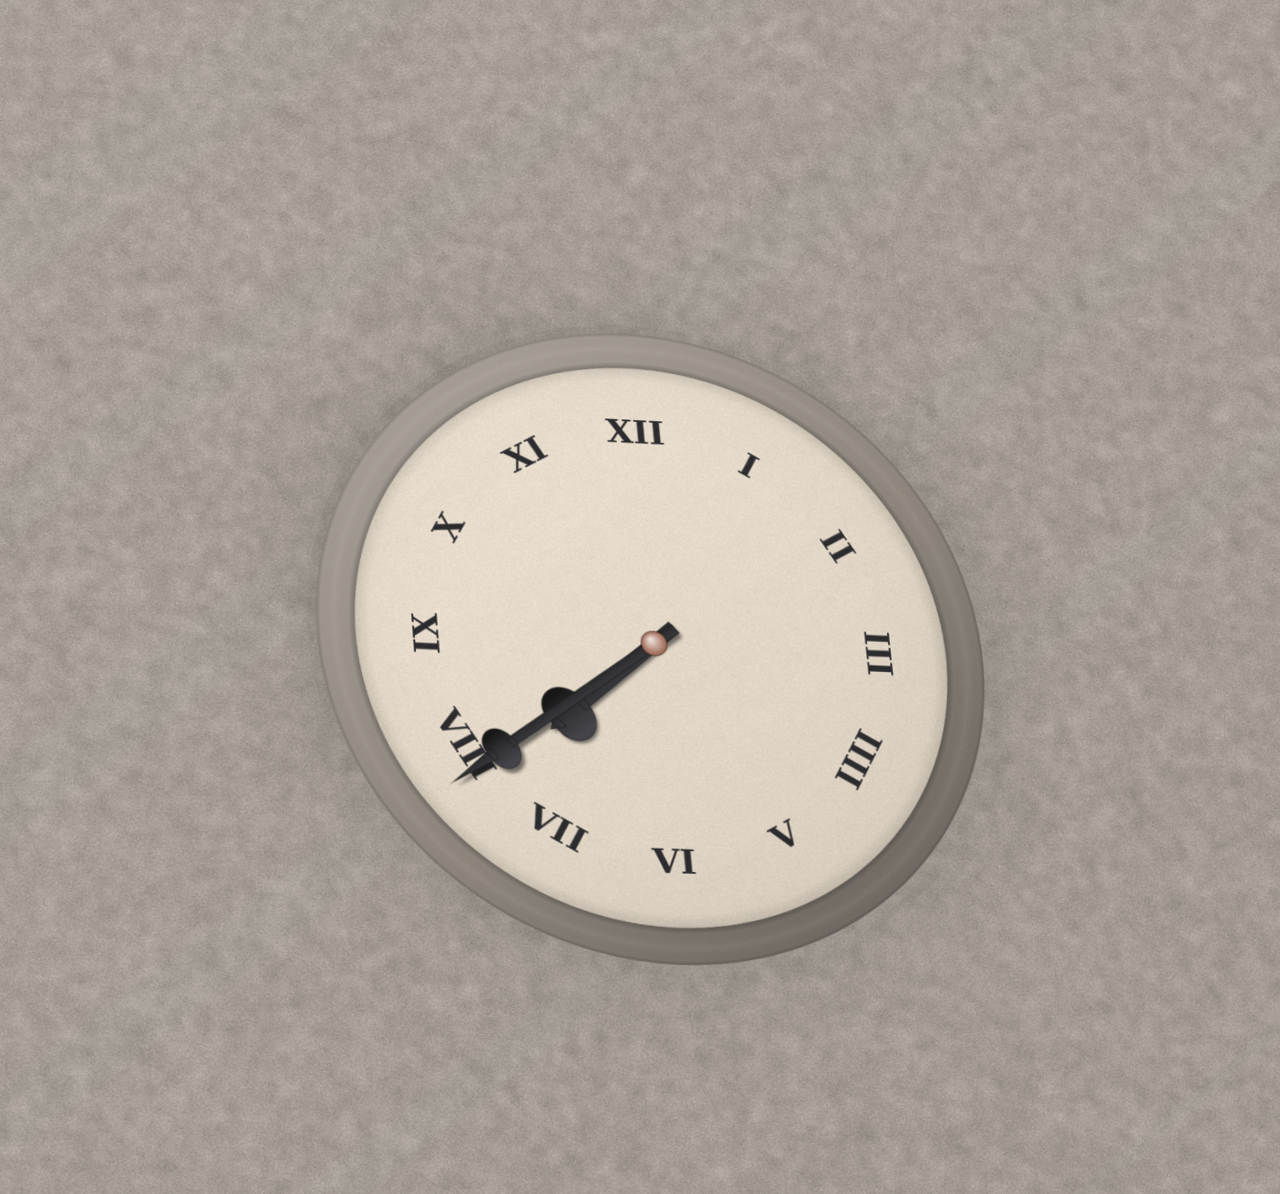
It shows 7:39
